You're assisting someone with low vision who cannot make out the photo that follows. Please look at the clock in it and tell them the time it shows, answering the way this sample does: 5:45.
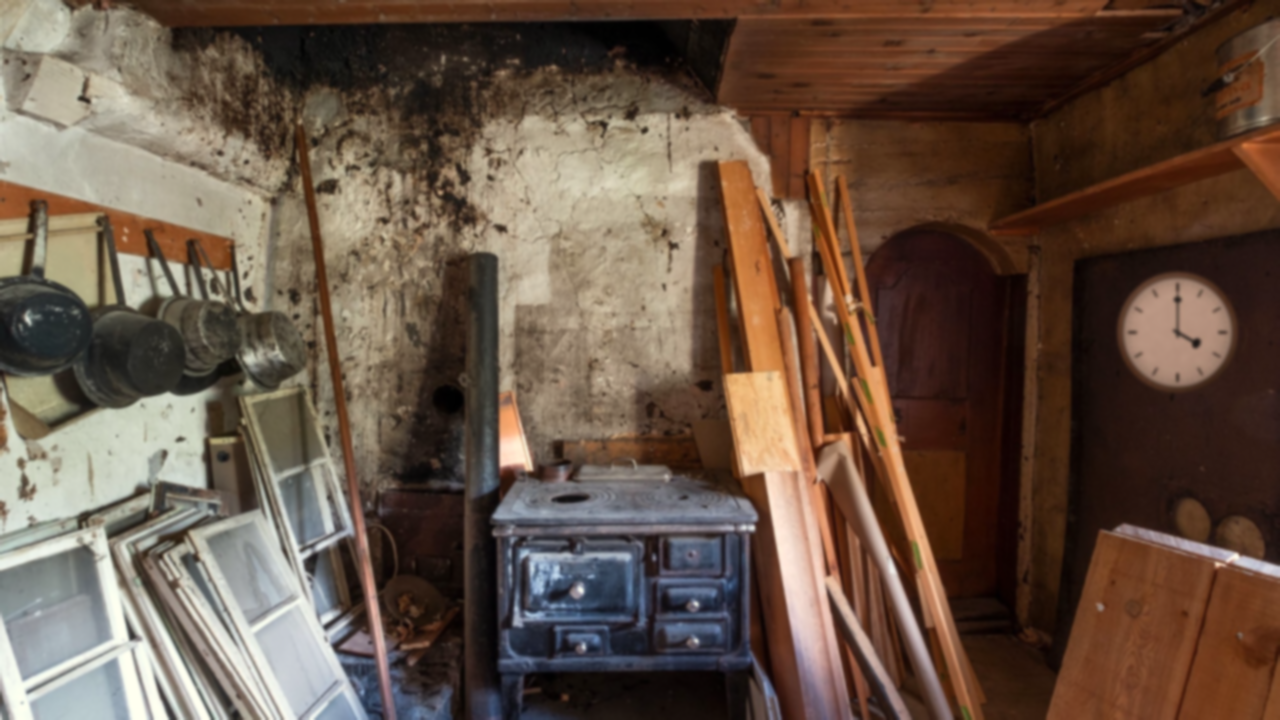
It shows 4:00
